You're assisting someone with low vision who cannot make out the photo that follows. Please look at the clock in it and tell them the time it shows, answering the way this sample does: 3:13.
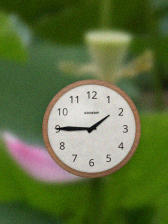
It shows 1:45
